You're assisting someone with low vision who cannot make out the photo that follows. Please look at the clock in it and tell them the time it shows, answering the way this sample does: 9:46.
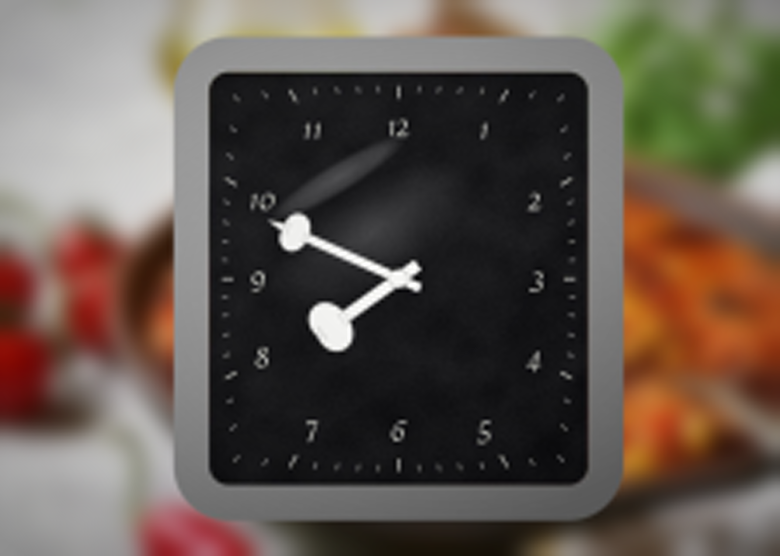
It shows 7:49
